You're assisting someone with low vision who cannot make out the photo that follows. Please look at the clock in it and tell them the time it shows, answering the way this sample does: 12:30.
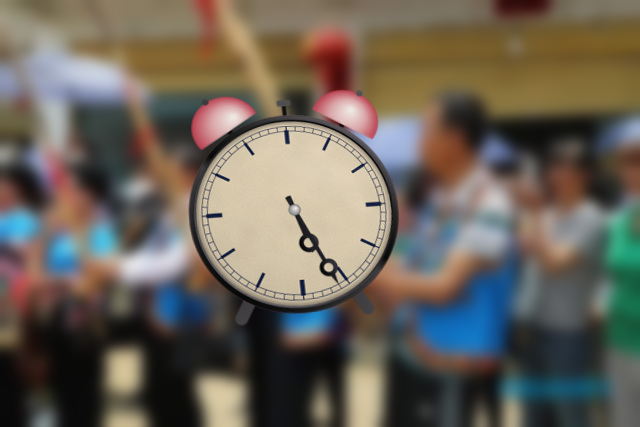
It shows 5:26
